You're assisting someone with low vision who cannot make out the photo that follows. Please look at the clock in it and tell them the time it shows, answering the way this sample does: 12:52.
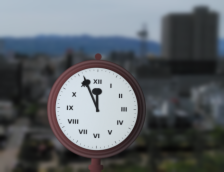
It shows 11:56
